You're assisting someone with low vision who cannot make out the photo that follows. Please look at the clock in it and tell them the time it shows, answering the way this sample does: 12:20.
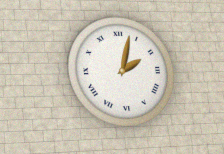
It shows 2:03
